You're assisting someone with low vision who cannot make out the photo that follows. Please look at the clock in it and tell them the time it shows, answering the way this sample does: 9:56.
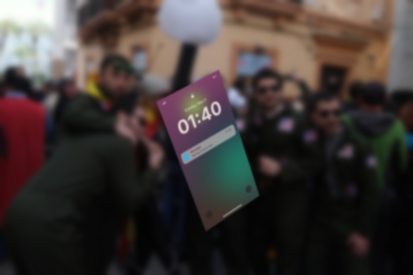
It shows 1:40
